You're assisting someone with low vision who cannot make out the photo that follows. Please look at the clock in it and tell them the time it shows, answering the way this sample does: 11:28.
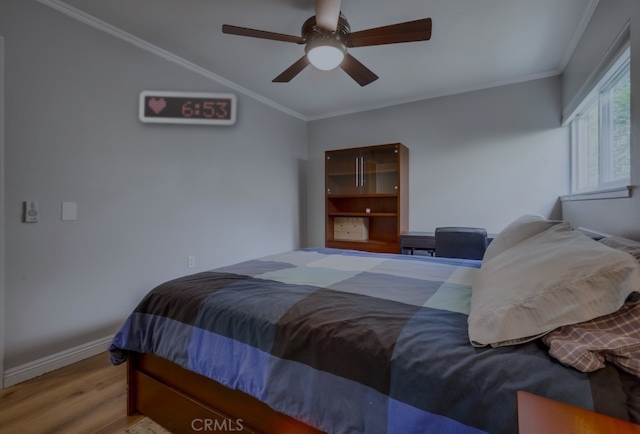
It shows 6:53
